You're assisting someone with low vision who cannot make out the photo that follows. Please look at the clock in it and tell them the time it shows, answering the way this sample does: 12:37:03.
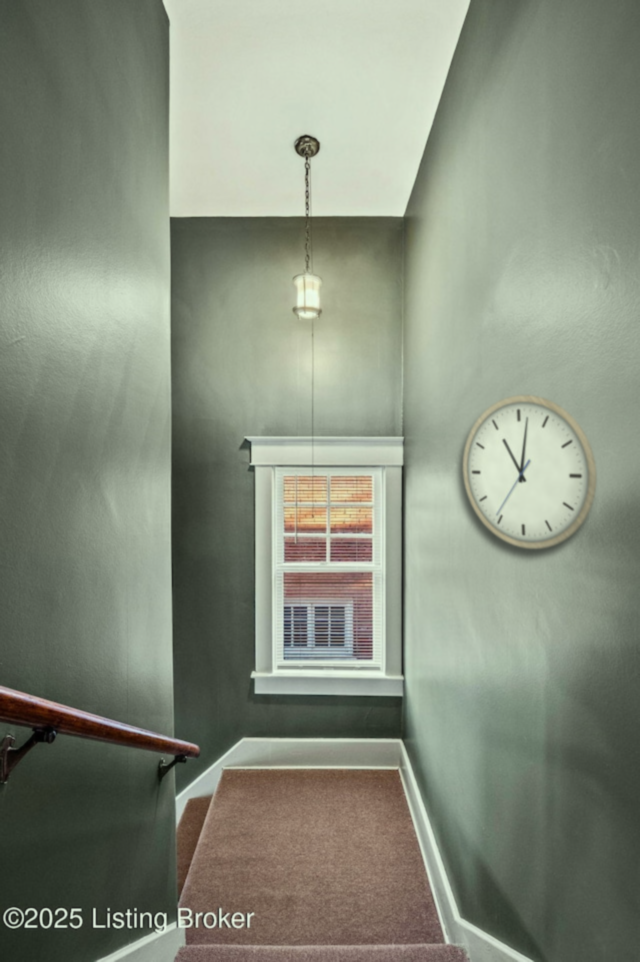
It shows 11:01:36
